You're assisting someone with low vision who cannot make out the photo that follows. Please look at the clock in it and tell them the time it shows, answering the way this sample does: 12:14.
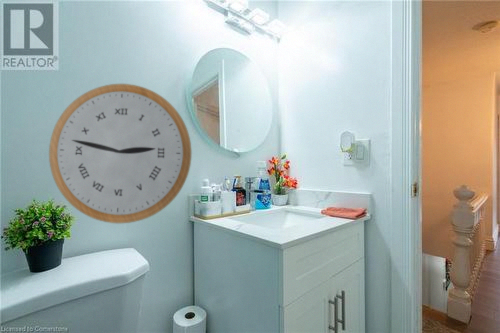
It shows 2:47
